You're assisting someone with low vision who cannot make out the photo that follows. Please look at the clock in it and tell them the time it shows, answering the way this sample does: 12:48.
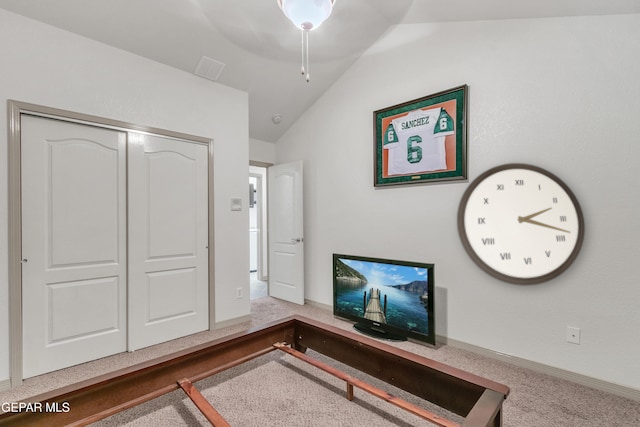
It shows 2:18
